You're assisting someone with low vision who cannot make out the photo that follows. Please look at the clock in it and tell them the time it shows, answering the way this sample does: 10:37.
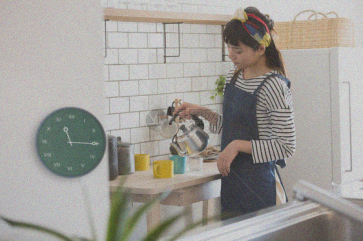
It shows 11:15
